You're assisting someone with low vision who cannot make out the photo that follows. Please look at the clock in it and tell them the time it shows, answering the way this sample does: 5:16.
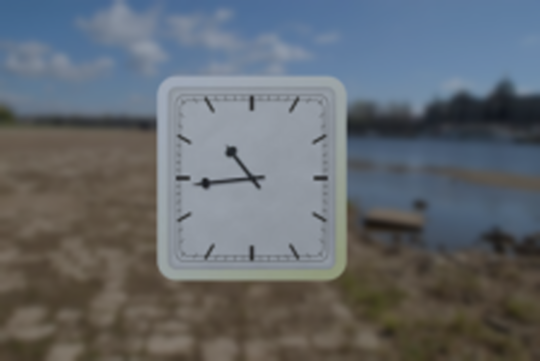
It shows 10:44
